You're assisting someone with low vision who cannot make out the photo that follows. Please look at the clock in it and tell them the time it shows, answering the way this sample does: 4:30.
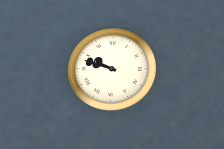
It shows 9:48
